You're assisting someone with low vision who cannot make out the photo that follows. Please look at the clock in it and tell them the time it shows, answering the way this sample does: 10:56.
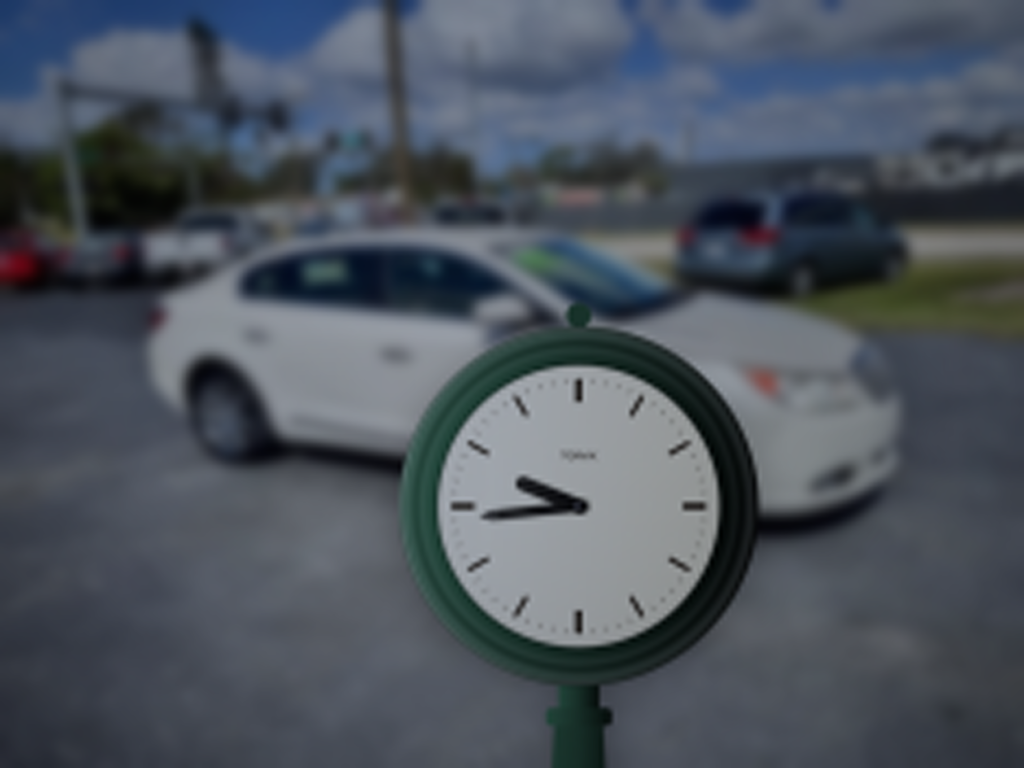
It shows 9:44
